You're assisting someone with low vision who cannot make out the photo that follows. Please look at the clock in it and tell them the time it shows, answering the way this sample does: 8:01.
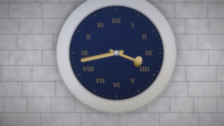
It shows 3:43
